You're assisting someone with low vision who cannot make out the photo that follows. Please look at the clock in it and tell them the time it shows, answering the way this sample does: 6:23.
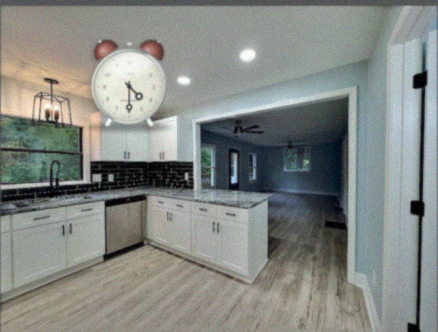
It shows 4:30
